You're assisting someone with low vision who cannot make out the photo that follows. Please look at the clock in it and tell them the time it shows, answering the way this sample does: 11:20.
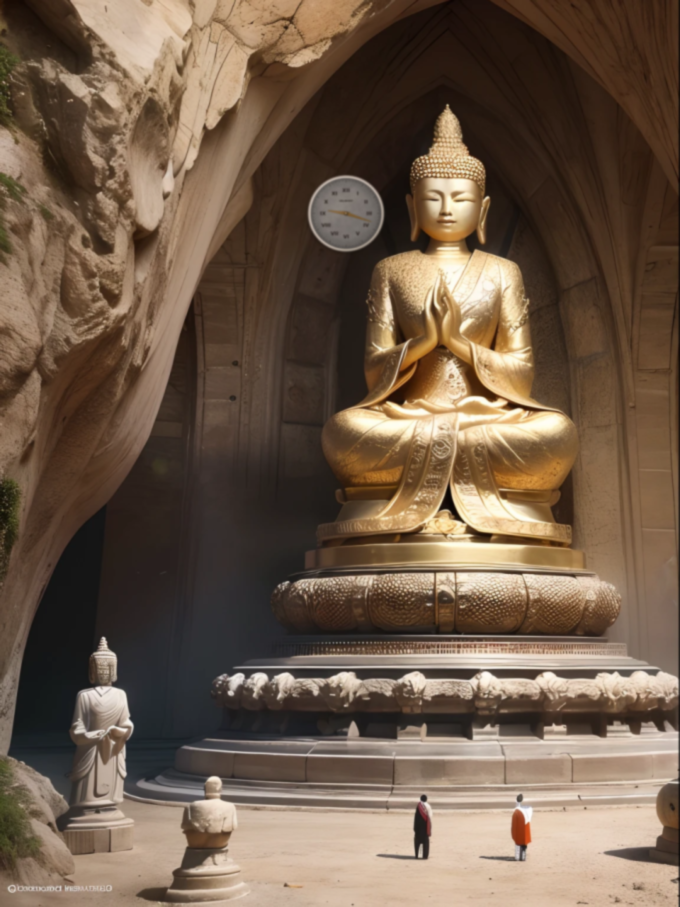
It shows 9:18
